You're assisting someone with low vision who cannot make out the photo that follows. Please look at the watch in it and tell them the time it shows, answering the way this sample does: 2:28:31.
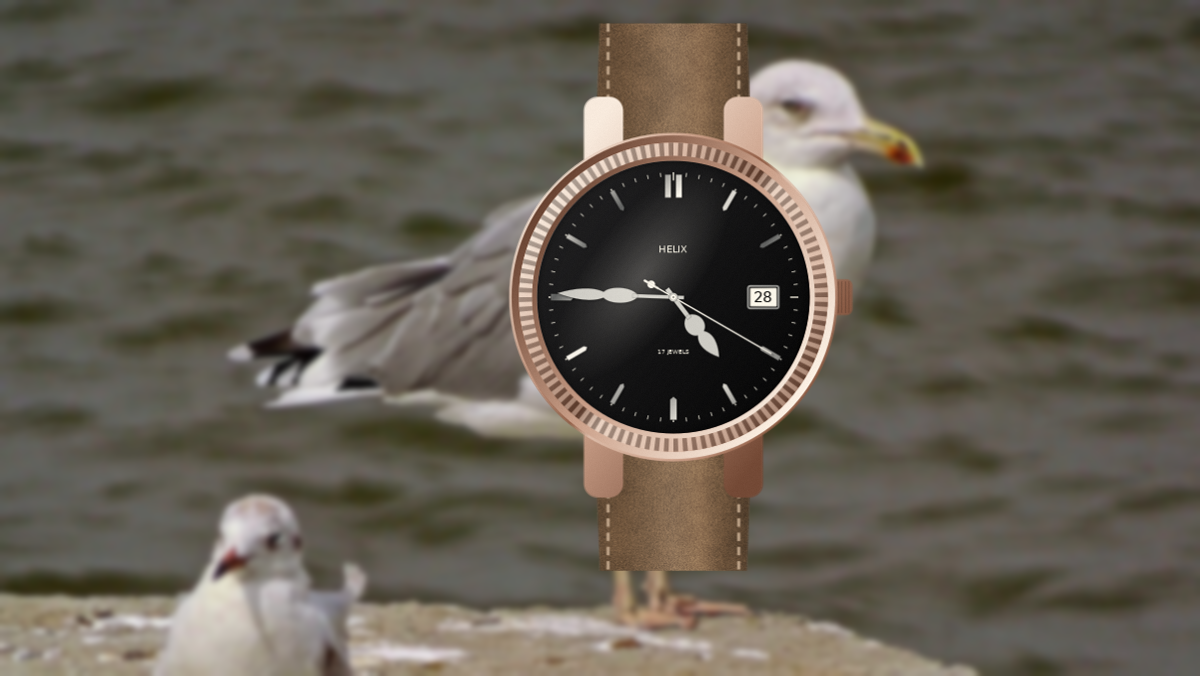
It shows 4:45:20
